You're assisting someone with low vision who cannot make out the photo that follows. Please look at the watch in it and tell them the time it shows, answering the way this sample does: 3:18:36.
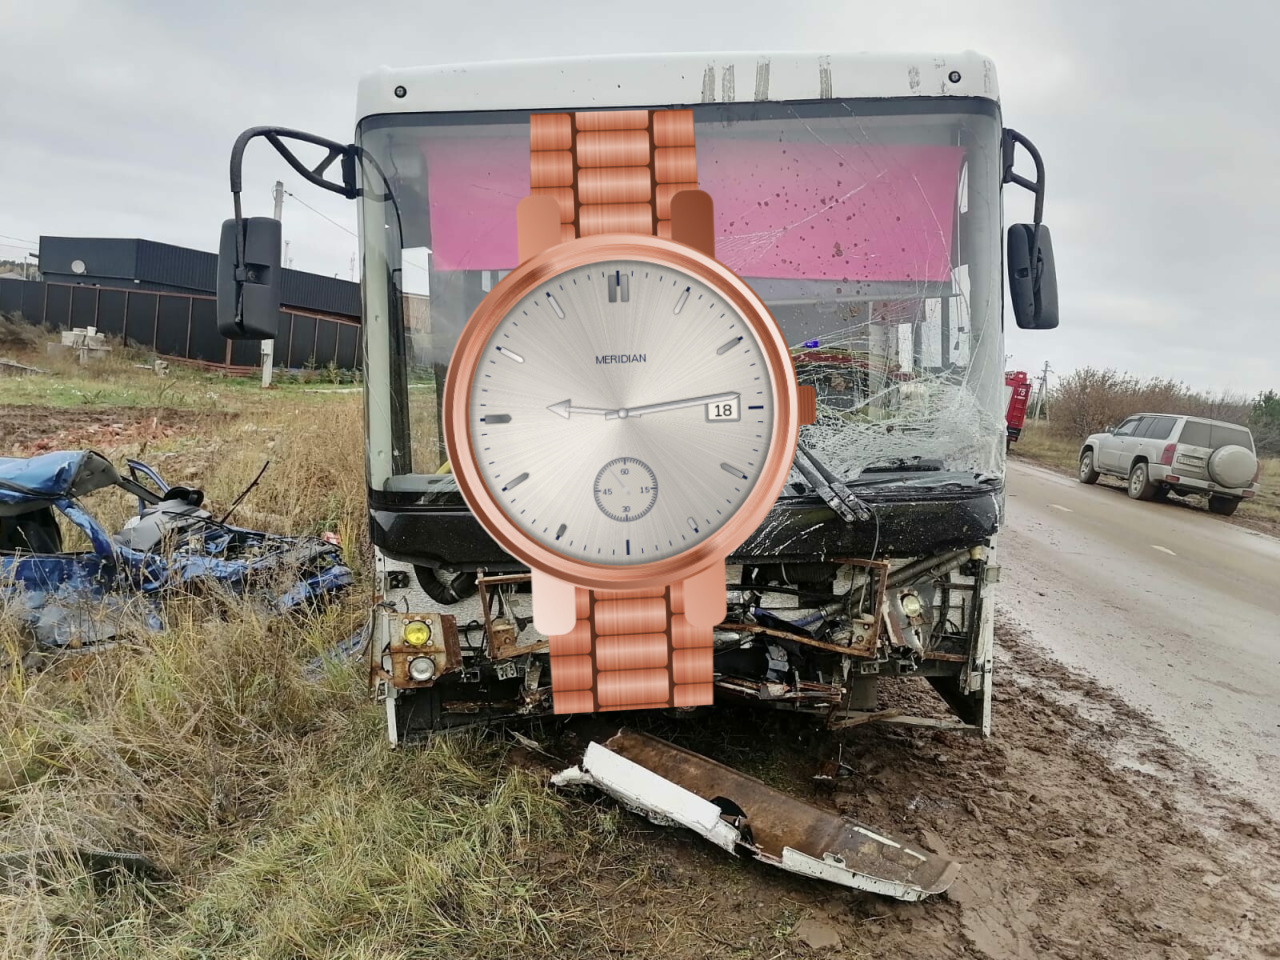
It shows 9:13:54
